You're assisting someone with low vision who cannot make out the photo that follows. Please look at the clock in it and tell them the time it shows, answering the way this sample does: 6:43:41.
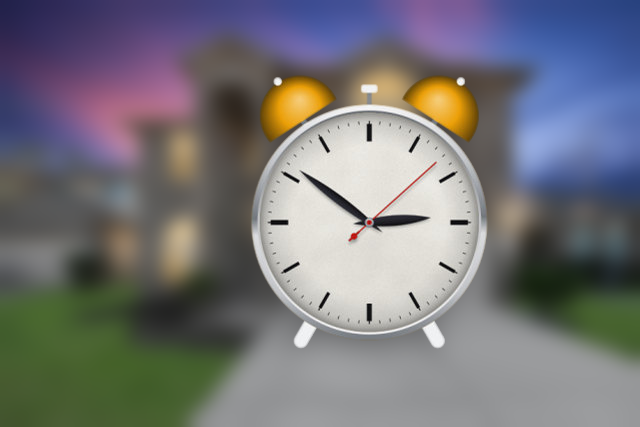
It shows 2:51:08
